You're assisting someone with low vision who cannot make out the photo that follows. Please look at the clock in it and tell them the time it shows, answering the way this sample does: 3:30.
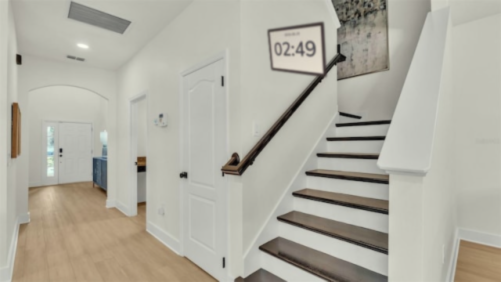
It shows 2:49
